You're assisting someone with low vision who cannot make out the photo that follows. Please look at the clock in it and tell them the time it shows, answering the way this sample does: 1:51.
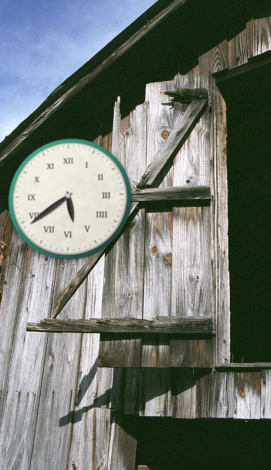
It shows 5:39
